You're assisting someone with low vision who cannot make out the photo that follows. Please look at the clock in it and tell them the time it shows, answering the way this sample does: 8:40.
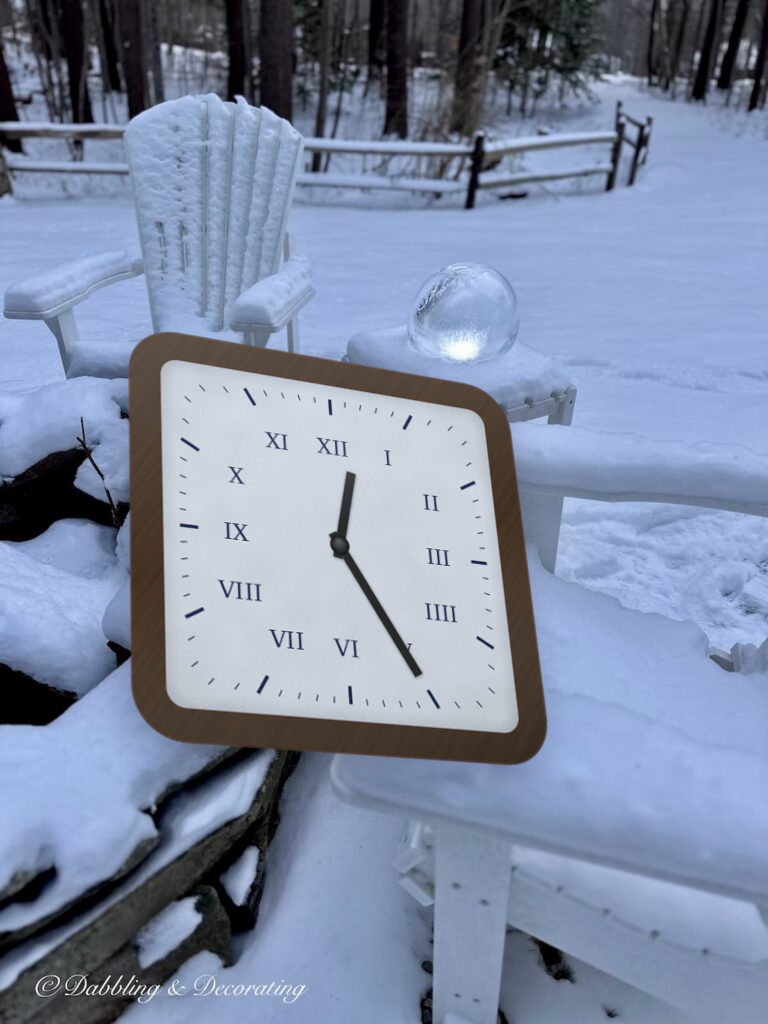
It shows 12:25
